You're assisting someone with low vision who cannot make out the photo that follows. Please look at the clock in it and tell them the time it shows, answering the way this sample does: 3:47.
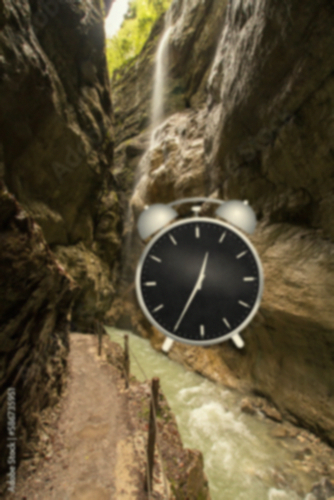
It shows 12:35
